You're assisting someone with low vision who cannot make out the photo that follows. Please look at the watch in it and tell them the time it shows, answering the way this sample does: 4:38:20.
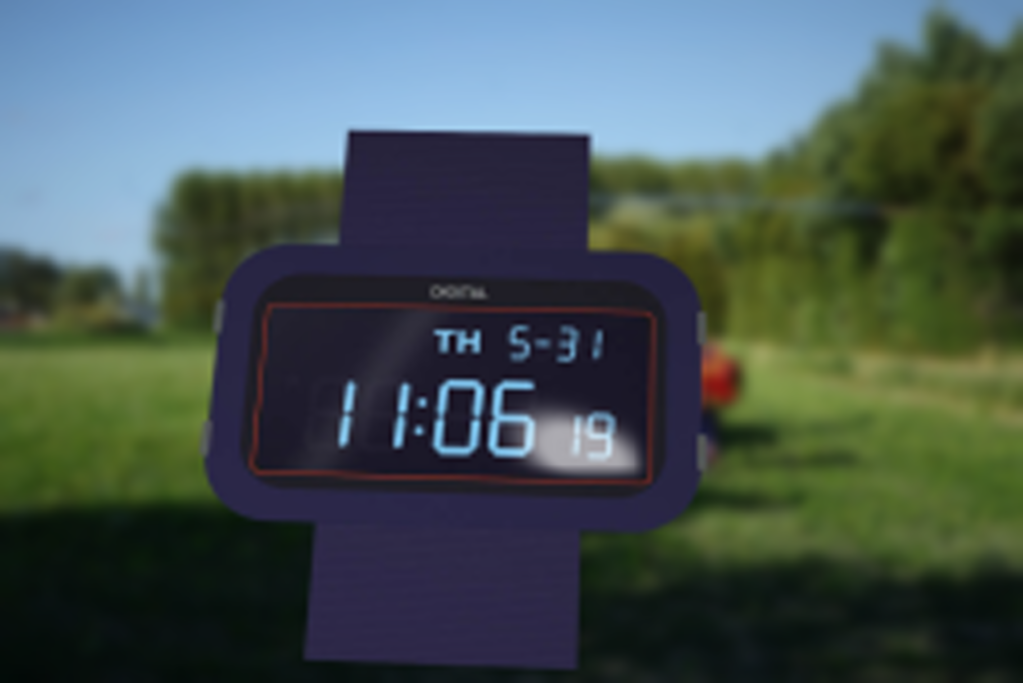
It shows 11:06:19
